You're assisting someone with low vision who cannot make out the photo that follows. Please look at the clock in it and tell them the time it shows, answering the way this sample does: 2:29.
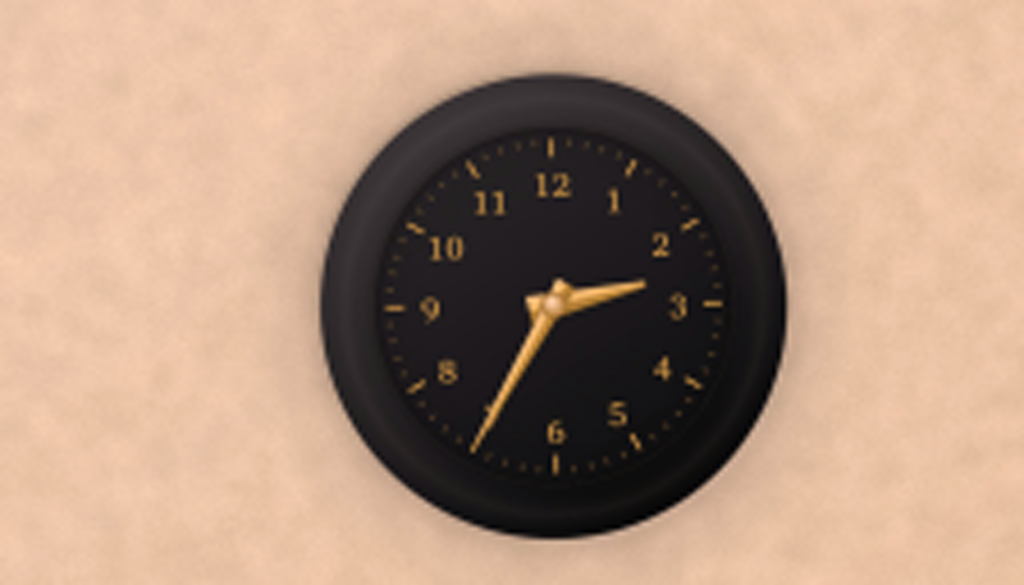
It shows 2:35
